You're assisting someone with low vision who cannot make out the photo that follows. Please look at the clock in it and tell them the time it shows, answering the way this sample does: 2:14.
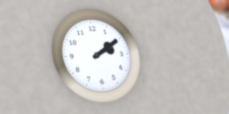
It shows 2:10
